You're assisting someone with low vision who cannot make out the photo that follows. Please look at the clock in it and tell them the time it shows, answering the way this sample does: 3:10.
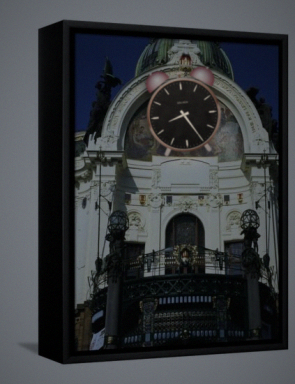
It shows 8:25
